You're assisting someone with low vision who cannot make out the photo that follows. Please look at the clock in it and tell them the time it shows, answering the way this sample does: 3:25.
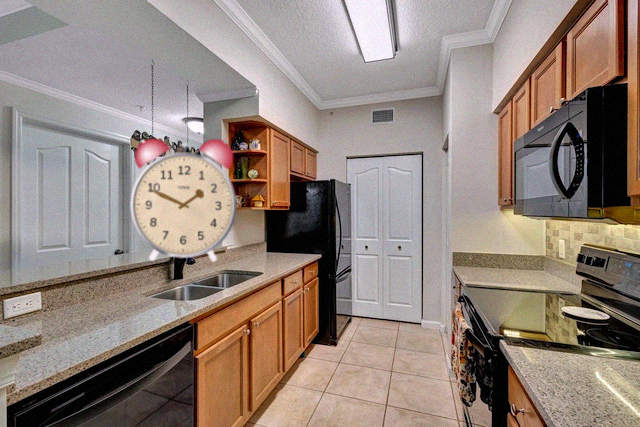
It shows 1:49
